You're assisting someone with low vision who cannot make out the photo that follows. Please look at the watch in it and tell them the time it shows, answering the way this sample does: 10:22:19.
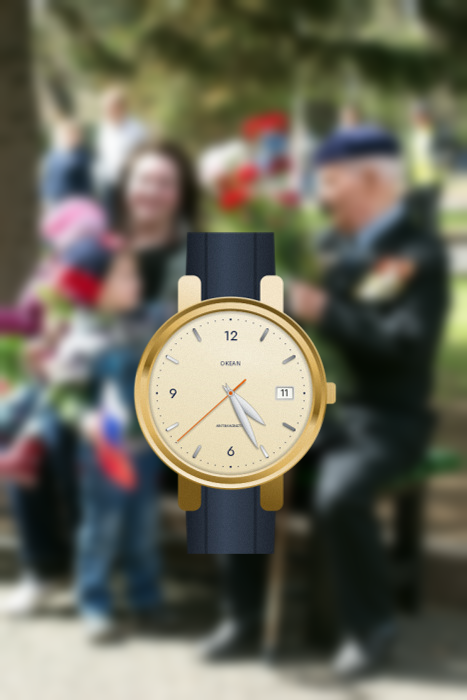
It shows 4:25:38
